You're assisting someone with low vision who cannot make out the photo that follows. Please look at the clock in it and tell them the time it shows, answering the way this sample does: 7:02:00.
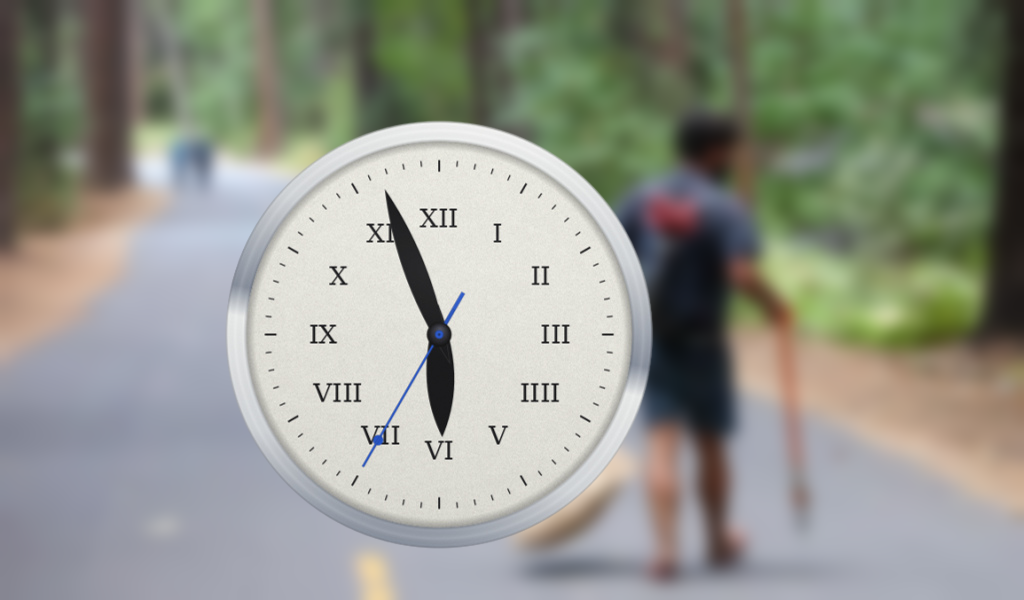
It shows 5:56:35
